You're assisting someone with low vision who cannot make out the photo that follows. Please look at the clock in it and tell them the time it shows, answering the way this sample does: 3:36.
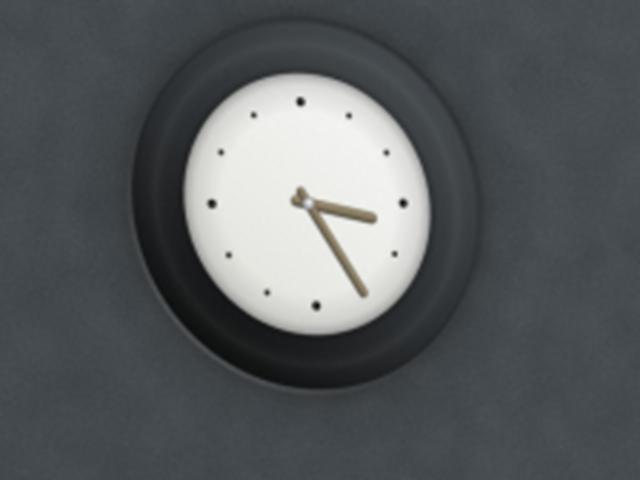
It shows 3:25
